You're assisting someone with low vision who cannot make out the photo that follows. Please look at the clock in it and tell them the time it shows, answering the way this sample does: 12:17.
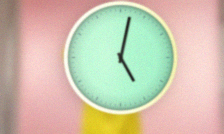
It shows 5:02
